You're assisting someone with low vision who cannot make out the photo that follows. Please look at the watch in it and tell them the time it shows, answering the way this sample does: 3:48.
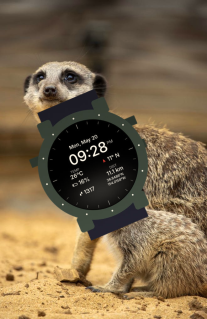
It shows 9:28
